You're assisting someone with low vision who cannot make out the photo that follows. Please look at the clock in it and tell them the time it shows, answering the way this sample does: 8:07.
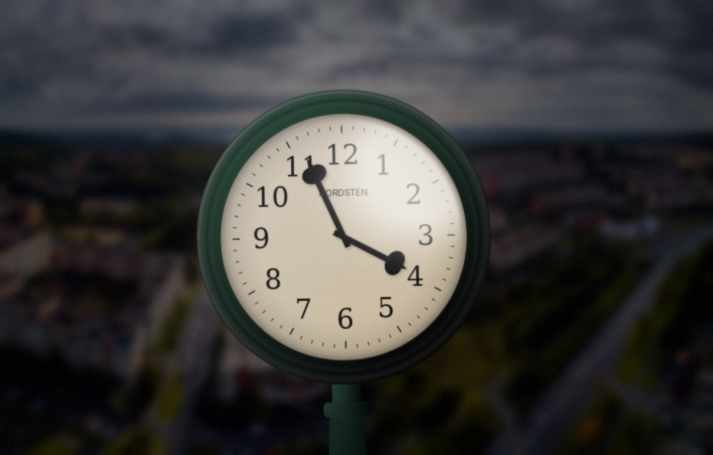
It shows 3:56
